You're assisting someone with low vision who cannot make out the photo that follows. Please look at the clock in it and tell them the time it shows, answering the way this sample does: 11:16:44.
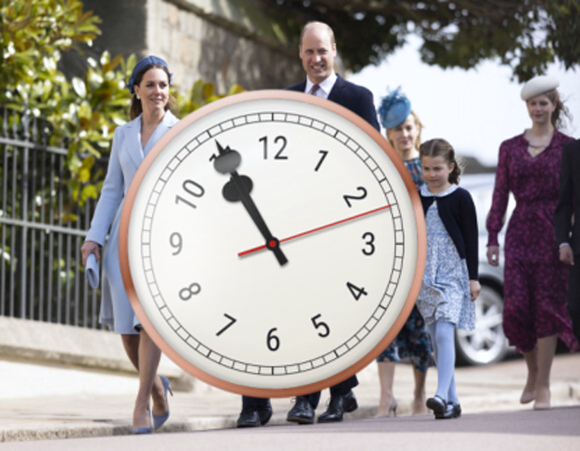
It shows 10:55:12
